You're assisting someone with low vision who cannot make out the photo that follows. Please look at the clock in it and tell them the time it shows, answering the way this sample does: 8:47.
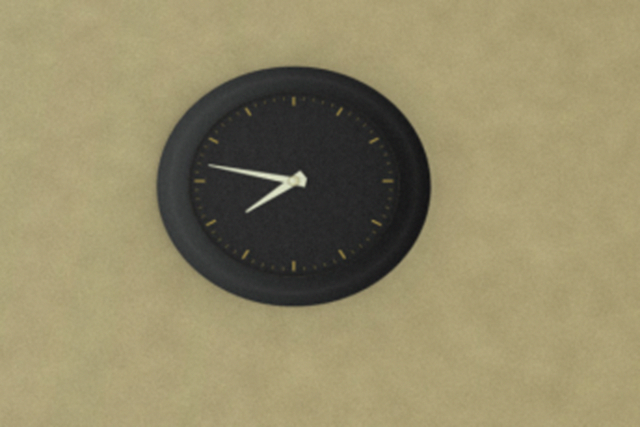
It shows 7:47
